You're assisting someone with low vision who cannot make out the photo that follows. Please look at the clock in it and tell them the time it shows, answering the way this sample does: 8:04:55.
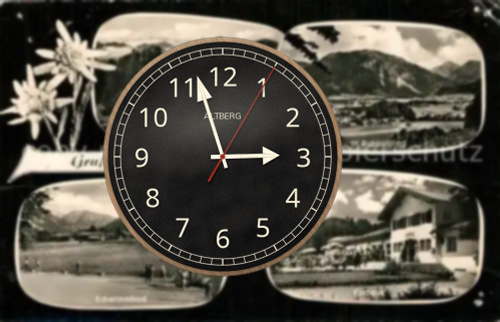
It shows 2:57:05
